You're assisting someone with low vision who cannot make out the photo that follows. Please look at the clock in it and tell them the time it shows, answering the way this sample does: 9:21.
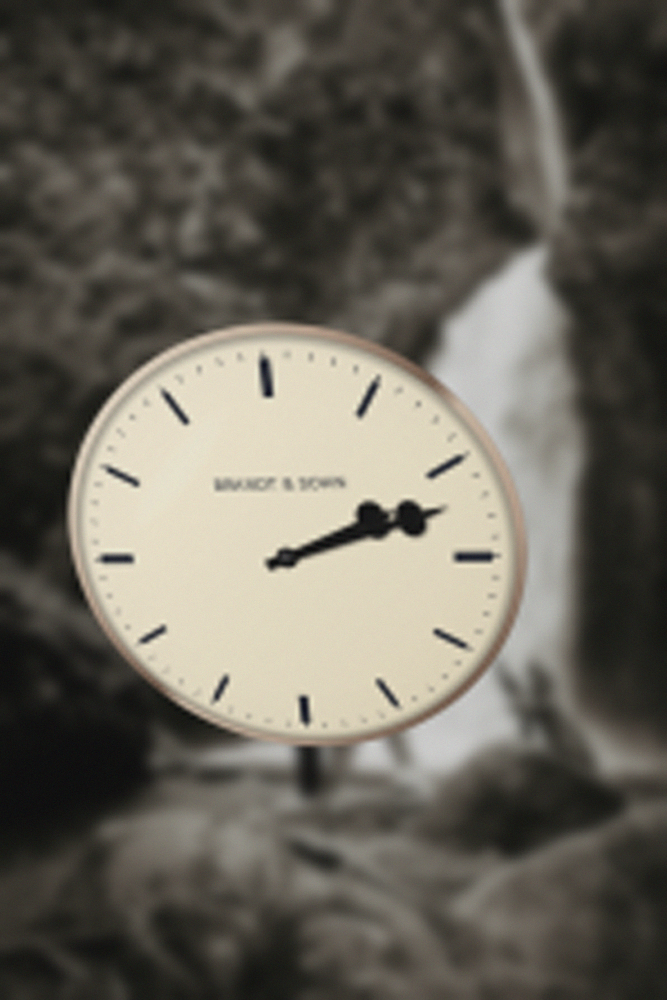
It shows 2:12
